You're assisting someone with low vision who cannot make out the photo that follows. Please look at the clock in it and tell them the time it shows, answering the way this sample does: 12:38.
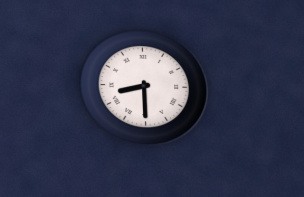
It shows 8:30
